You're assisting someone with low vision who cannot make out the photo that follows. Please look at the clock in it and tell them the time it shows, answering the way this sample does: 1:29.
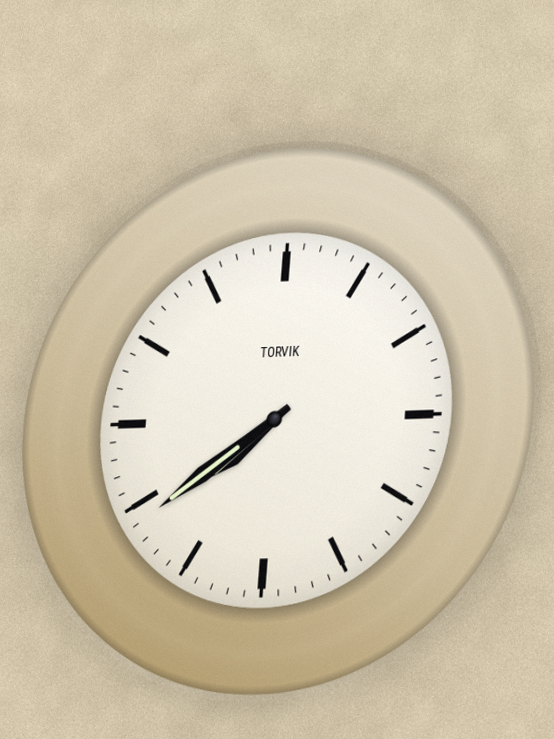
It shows 7:39
